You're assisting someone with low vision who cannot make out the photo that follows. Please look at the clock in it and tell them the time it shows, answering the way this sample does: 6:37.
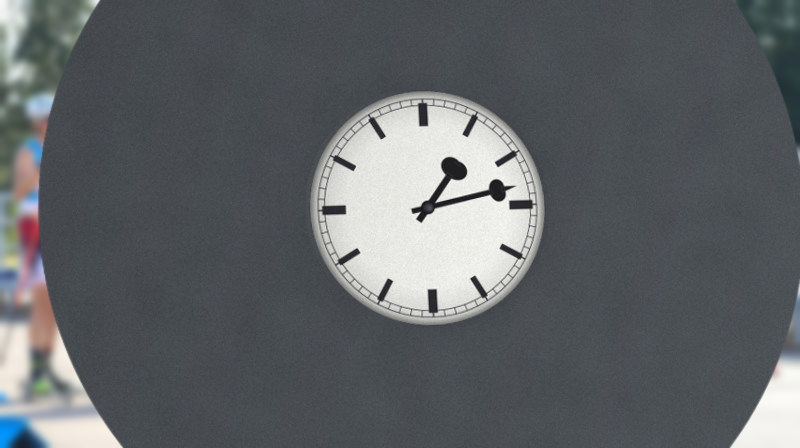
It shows 1:13
